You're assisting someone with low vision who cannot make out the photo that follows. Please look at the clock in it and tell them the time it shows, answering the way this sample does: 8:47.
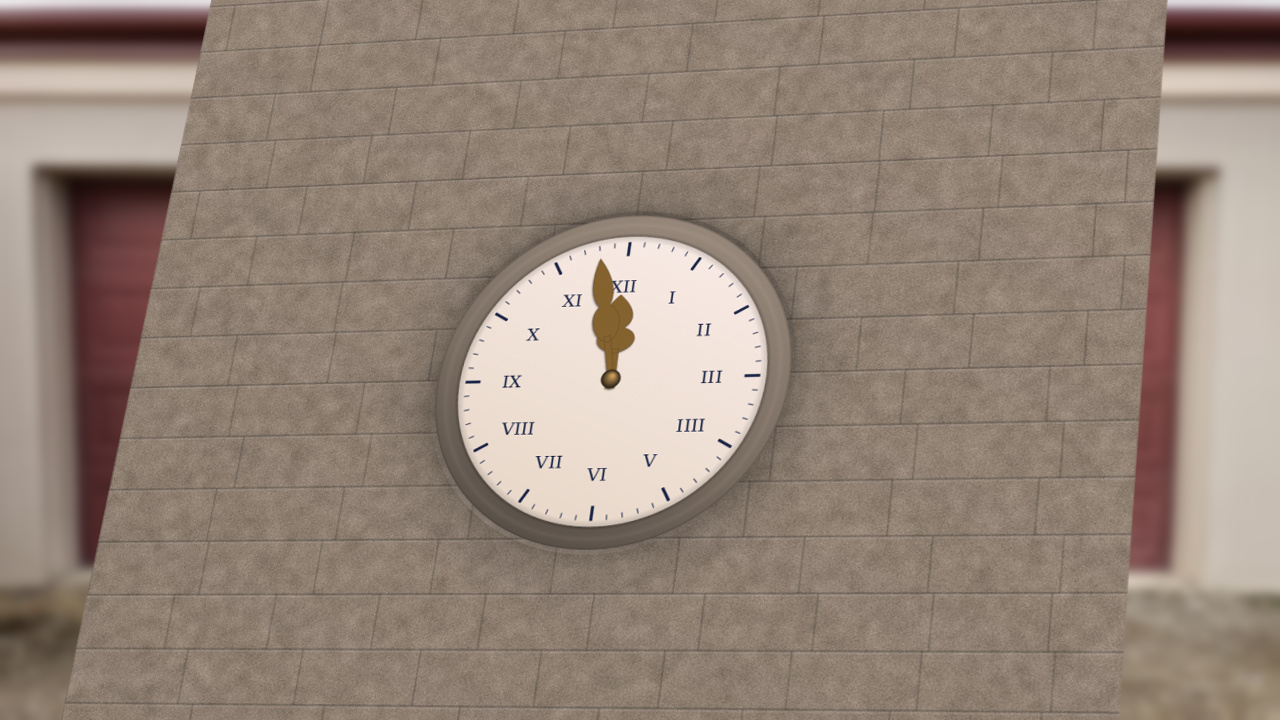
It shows 11:58
